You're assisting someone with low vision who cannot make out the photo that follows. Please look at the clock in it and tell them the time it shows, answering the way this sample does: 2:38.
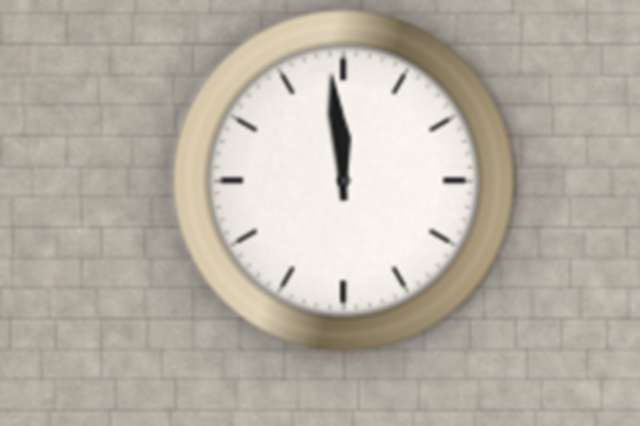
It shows 11:59
